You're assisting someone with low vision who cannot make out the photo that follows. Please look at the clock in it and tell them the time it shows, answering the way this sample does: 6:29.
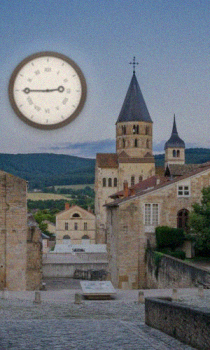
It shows 2:45
